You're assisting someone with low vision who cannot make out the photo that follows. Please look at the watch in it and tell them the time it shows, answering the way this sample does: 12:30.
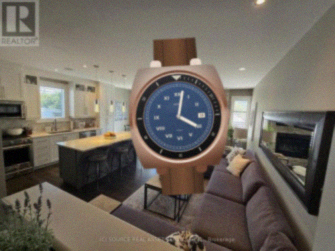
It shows 4:02
